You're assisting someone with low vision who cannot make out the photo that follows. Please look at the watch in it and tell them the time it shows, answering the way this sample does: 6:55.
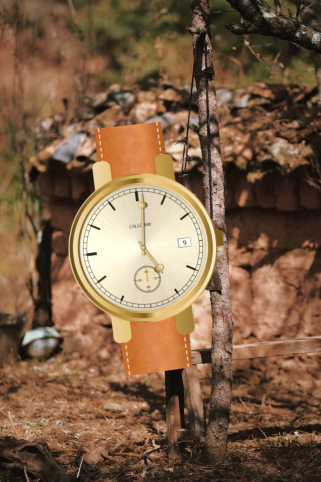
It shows 5:01
